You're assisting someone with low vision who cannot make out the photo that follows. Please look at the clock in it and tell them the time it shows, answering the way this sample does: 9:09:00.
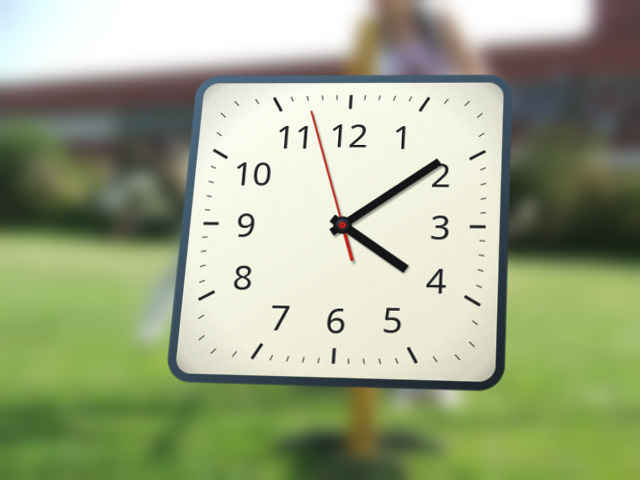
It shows 4:08:57
